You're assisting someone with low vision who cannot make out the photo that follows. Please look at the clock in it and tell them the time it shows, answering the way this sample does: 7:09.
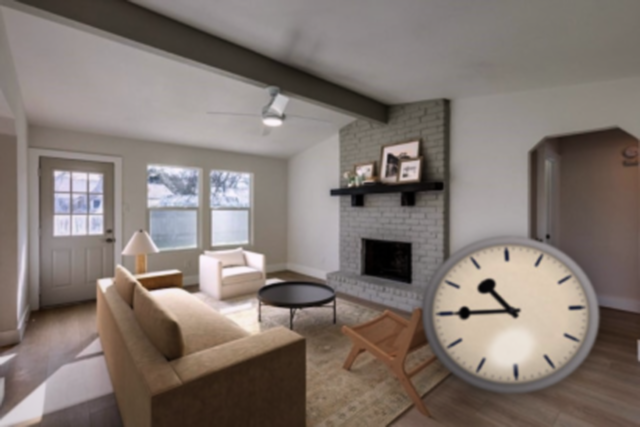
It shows 10:45
